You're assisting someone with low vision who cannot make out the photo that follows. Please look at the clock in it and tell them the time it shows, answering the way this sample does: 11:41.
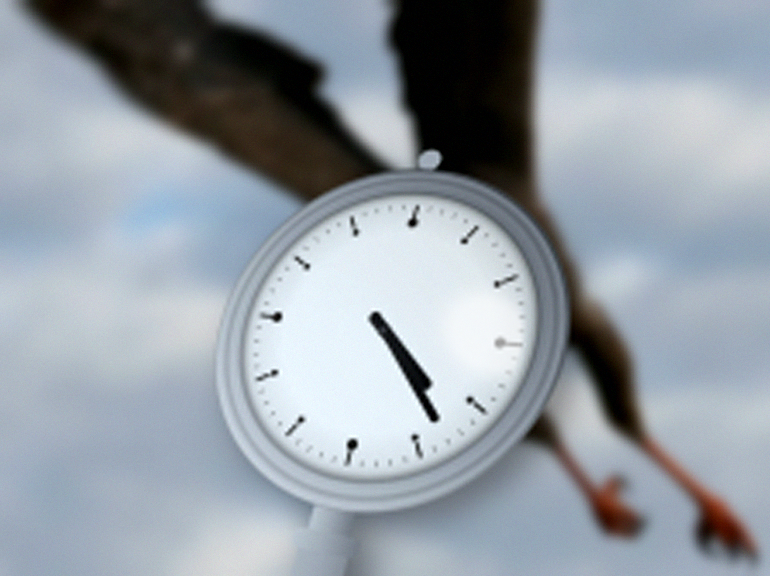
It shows 4:23
